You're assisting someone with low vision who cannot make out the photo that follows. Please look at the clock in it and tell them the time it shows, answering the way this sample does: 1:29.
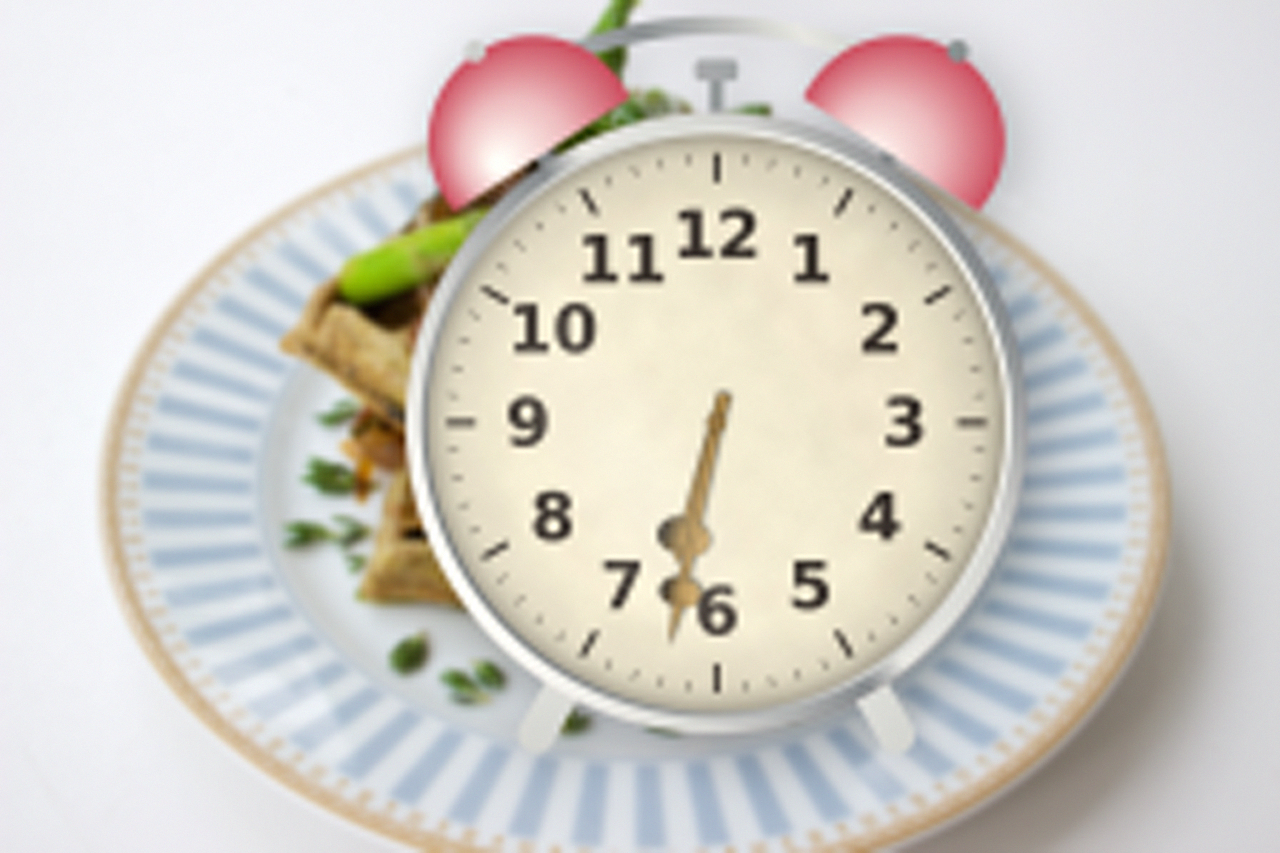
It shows 6:32
